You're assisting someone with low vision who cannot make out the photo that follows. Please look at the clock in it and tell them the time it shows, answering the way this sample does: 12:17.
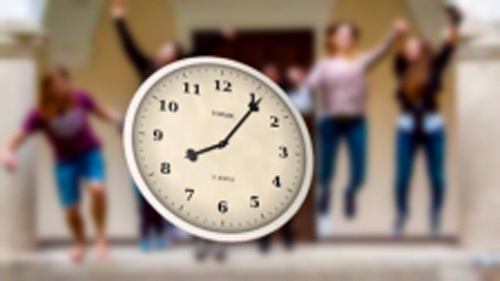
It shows 8:06
